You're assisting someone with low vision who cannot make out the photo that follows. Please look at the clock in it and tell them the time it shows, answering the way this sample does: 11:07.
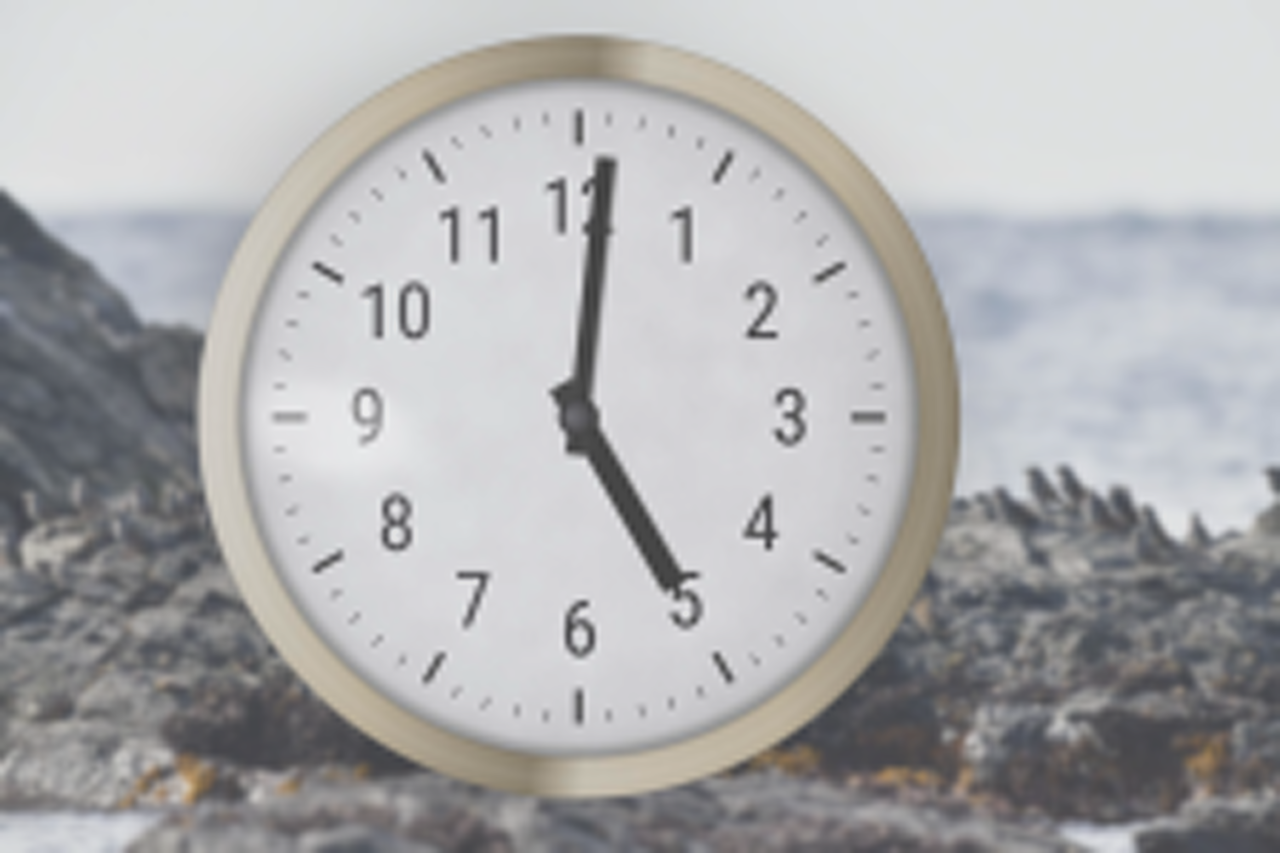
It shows 5:01
